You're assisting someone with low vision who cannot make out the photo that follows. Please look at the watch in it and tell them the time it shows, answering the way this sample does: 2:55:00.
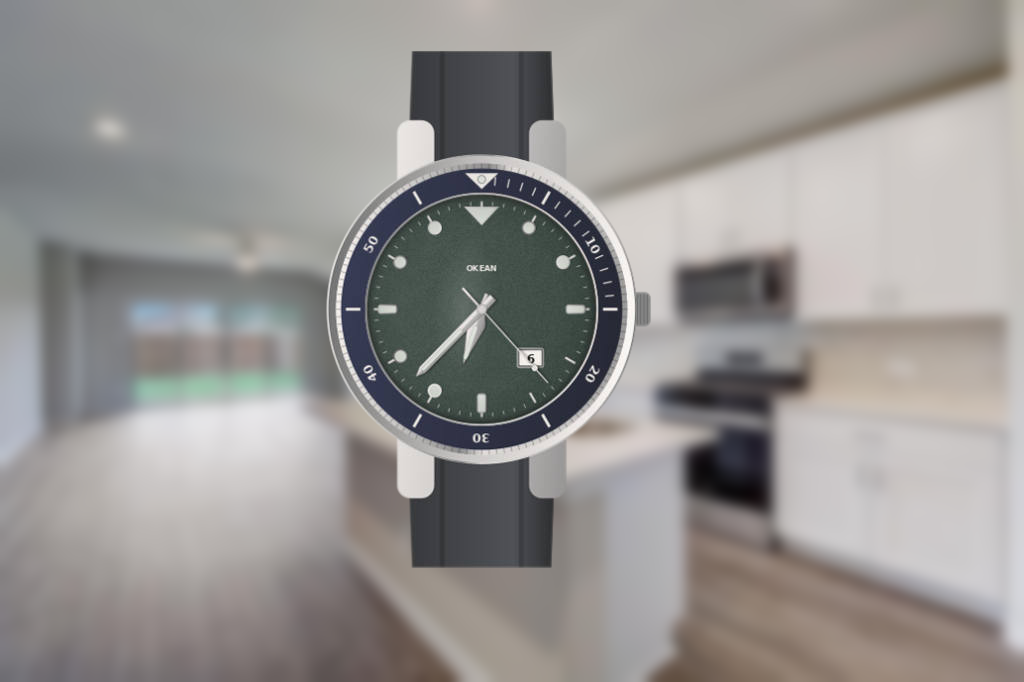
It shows 6:37:23
